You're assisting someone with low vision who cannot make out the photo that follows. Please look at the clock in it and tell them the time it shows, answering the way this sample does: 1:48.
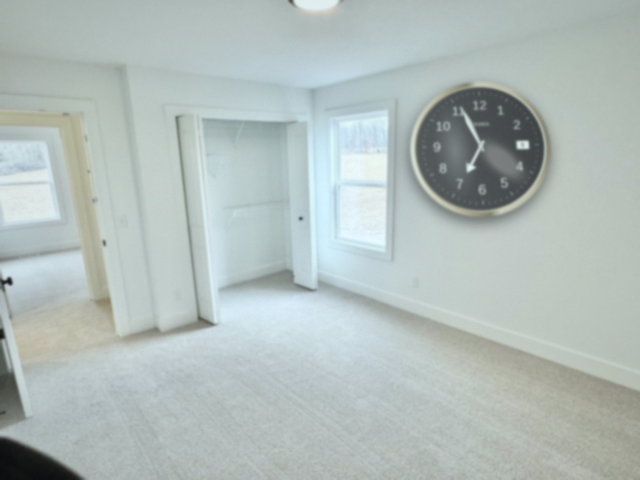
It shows 6:56
